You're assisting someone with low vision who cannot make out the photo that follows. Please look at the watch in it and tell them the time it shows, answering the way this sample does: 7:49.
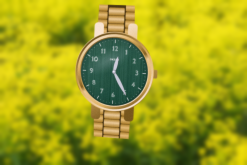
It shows 12:25
